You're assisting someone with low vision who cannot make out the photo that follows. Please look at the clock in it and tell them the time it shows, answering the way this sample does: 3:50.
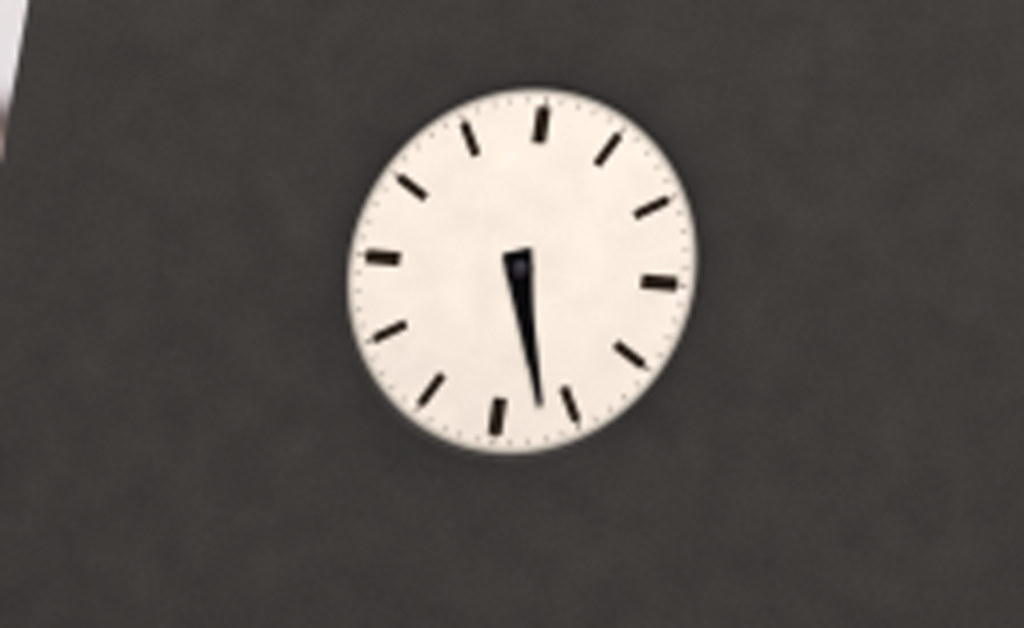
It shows 5:27
